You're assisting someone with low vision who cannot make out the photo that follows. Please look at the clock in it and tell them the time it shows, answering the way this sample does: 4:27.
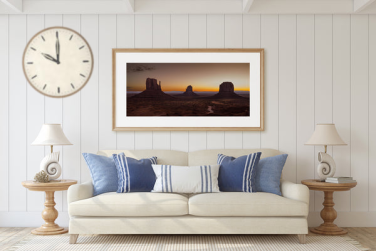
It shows 10:00
